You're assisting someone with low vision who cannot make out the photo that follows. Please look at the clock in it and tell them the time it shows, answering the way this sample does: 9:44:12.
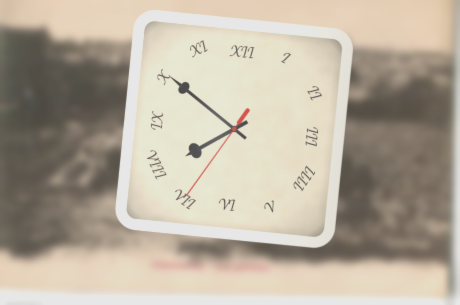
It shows 7:50:35
